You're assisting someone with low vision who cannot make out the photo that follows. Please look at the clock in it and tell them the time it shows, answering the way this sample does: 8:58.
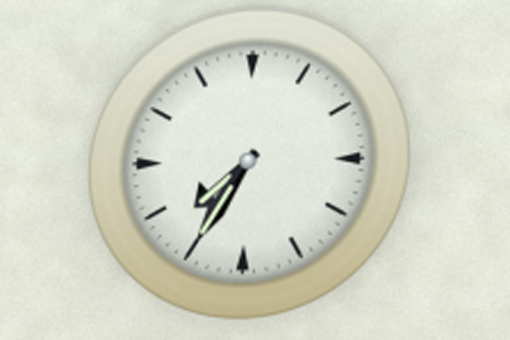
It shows 7:35
